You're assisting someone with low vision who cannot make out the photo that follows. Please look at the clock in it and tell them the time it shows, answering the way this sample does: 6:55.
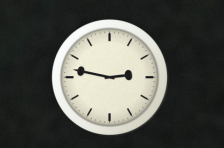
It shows 2:47
